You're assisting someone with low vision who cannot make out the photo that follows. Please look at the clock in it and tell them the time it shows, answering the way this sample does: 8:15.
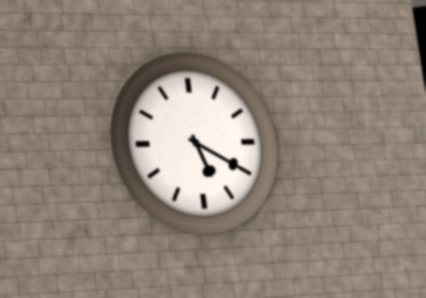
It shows 5:20
